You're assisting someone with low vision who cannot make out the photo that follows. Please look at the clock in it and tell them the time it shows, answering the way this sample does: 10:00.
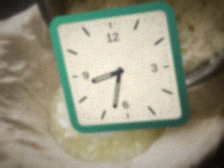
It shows 8:33
